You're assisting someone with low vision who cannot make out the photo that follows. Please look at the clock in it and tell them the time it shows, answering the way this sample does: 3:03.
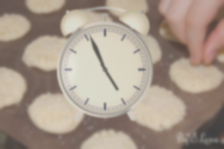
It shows 4:56
